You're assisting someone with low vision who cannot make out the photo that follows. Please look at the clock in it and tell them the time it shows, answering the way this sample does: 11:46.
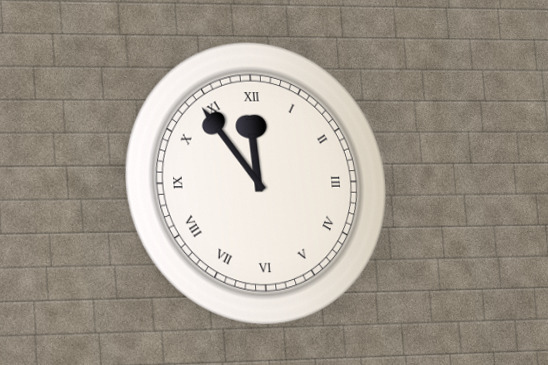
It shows 11:54
